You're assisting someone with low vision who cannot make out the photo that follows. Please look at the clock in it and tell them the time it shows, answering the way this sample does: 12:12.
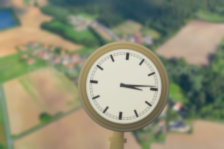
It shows 3:14
